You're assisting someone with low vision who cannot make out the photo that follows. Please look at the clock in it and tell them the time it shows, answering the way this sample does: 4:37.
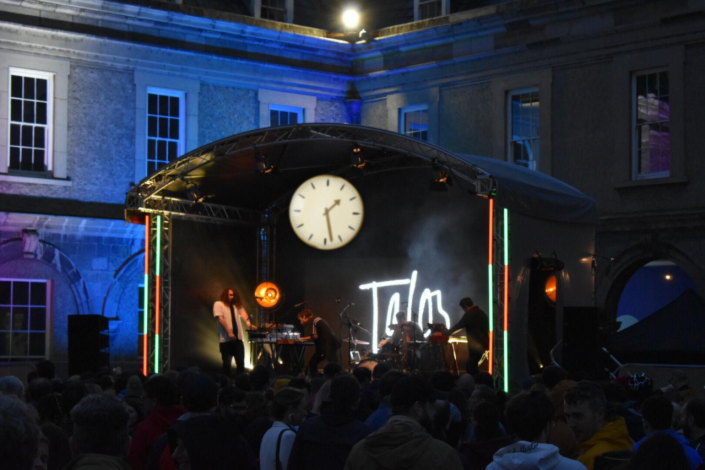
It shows 1:28
